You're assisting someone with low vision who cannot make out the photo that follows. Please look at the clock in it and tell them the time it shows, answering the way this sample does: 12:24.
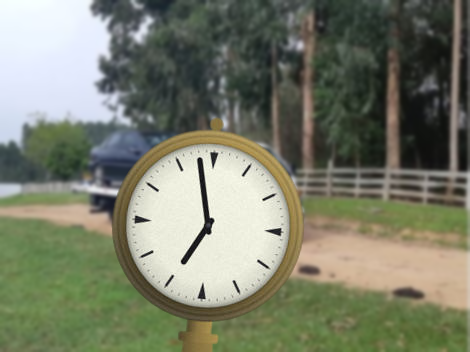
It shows 6:58
